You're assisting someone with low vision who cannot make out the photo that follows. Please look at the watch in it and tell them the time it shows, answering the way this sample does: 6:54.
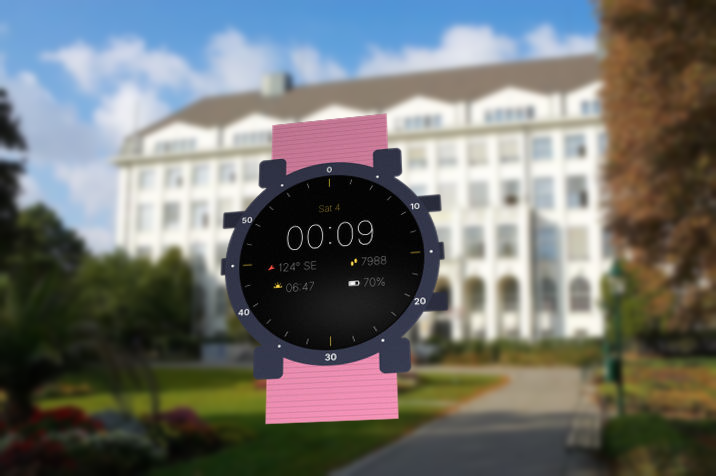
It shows 0:09
